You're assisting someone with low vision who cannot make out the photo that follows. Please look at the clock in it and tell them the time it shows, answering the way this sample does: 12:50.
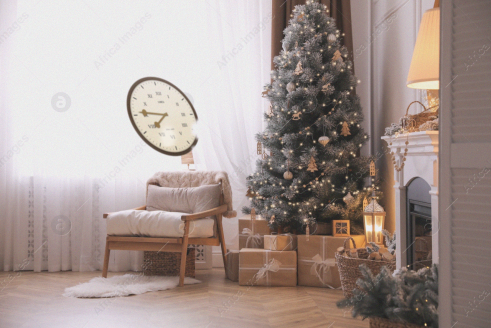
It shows 7:46
